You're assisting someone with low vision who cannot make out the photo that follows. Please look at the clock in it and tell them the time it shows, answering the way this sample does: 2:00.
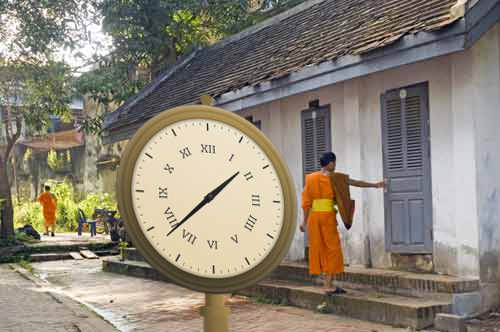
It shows 1:38
